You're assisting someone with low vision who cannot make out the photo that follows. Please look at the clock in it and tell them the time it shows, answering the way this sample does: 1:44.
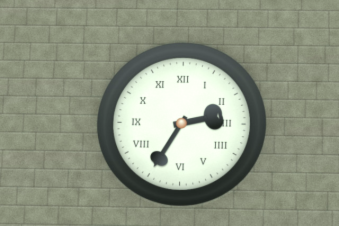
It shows 2:35
